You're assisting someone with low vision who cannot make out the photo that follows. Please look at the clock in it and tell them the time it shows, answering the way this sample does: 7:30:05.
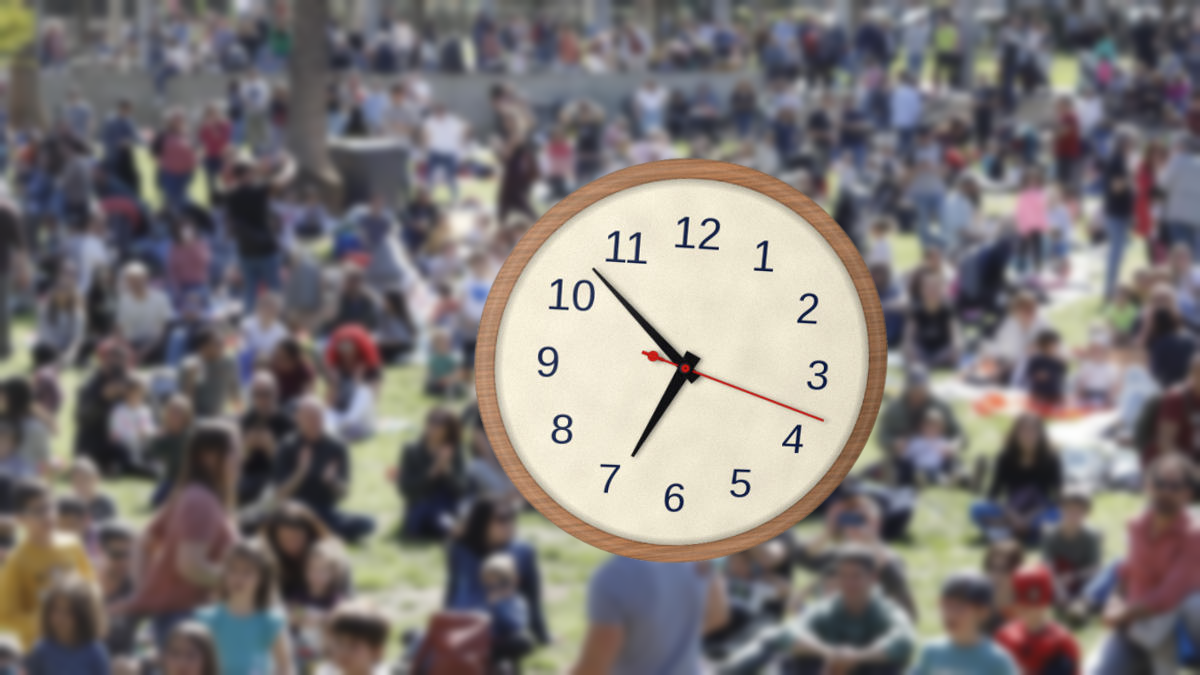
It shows 6:52:18
